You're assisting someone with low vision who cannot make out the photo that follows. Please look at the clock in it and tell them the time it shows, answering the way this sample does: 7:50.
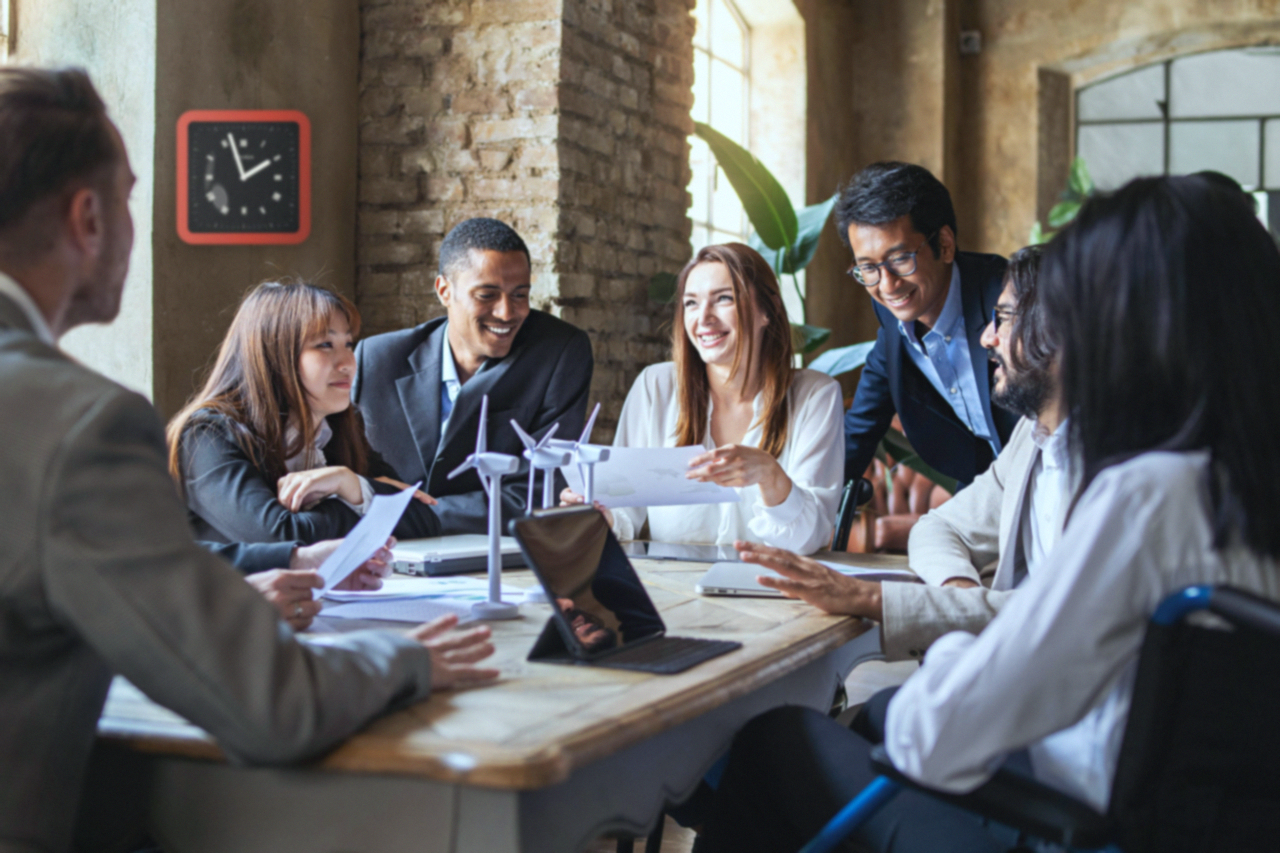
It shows 1:57
